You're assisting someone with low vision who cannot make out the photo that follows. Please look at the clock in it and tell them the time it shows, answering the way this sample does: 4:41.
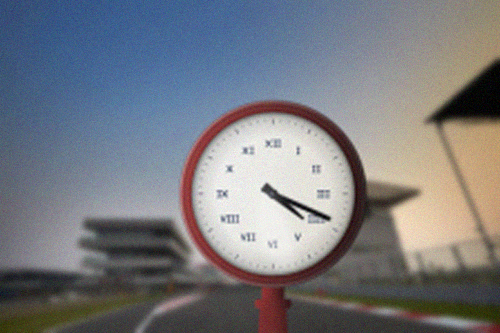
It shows 4:19
